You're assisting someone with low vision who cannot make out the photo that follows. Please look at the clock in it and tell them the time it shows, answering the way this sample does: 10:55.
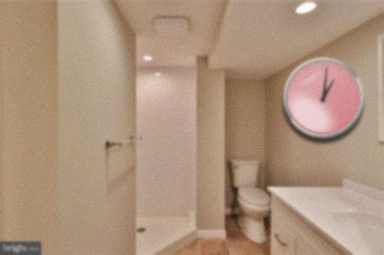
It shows 1:01
